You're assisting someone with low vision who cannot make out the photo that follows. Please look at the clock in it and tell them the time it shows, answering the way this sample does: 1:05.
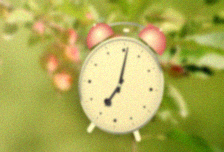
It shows 7:01
